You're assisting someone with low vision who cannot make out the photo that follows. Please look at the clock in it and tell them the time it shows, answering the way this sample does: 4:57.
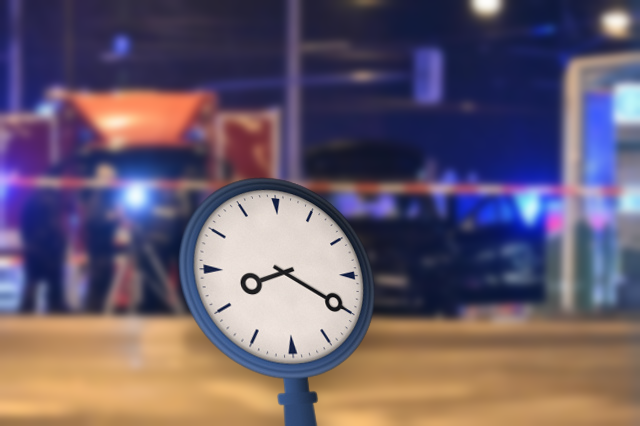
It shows 8:20
